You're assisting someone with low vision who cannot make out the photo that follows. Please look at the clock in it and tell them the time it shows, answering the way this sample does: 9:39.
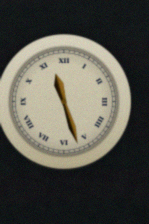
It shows 11:27
